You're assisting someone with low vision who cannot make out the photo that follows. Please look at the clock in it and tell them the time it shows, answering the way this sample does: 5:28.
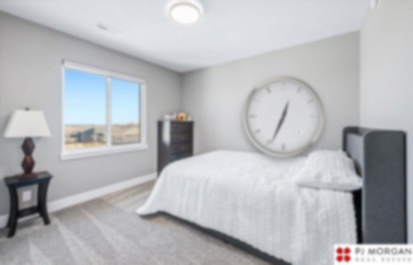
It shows 12:34
